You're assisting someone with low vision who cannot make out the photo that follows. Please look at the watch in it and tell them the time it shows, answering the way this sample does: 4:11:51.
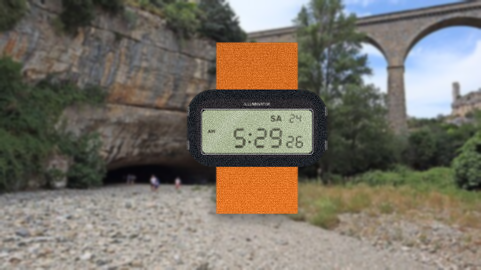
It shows 5:29:26
